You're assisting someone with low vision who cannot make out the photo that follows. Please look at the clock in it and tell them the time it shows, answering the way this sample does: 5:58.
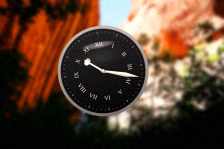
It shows 10:18
